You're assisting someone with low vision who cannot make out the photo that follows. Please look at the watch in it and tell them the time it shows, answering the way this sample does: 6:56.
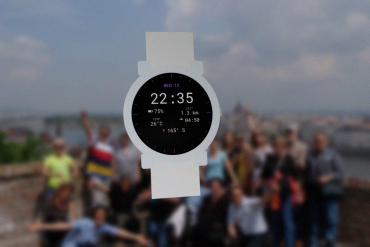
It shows 22:35
